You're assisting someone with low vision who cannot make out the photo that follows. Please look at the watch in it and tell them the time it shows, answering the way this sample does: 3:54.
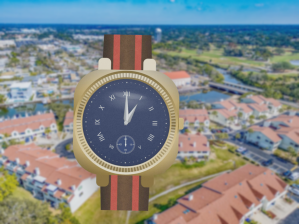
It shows 1:00
